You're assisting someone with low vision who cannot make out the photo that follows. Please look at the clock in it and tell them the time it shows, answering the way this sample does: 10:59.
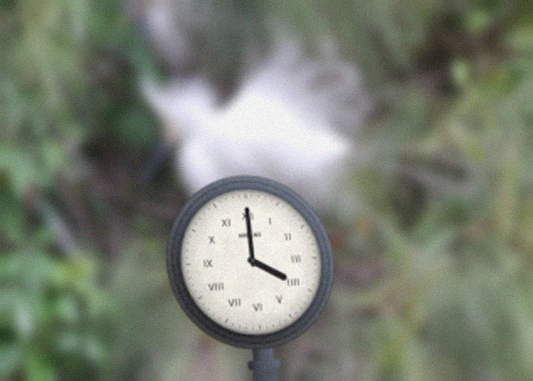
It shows 4:00
